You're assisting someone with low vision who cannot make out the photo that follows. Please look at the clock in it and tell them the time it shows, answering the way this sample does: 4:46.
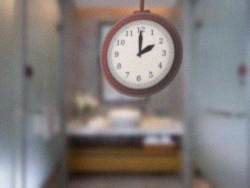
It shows 2:00
